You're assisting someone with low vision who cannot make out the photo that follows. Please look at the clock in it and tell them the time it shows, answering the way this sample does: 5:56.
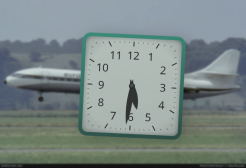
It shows 5:31
